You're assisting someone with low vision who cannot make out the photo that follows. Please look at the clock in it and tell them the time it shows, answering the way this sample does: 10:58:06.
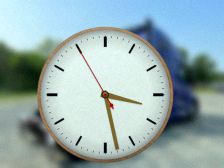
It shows 3:27:55
